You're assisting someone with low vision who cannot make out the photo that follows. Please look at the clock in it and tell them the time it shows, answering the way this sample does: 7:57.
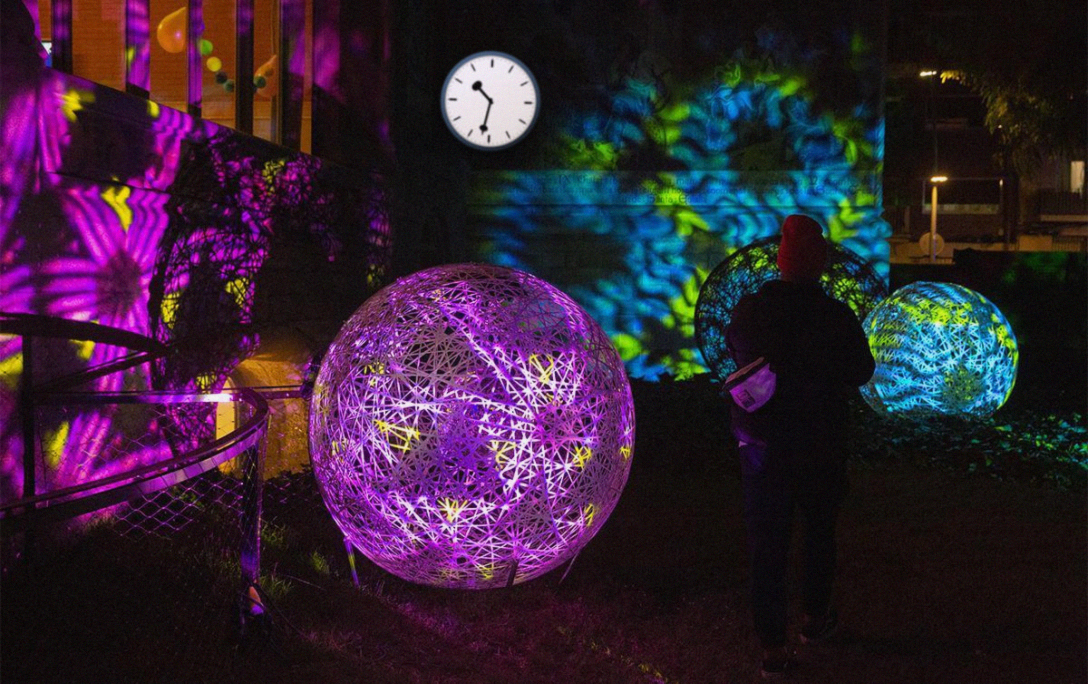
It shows 10:32
